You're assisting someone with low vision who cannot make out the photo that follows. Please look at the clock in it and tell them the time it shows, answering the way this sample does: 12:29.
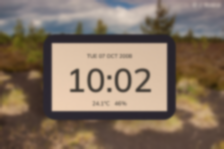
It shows 10:02
